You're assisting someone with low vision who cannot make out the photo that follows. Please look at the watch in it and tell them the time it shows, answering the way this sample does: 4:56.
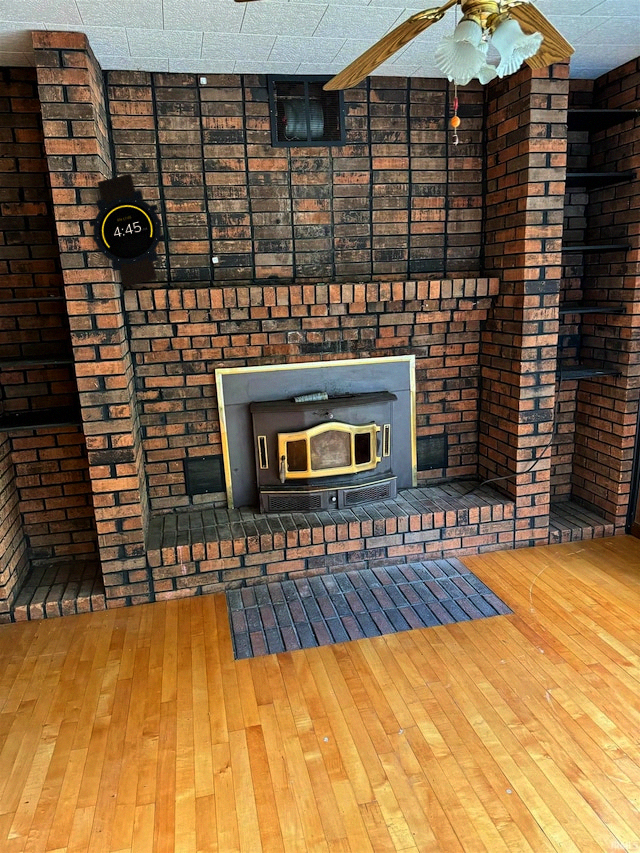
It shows 4:45
